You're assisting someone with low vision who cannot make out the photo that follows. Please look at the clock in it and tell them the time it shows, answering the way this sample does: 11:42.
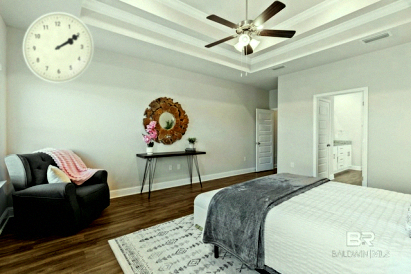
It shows 2:10
